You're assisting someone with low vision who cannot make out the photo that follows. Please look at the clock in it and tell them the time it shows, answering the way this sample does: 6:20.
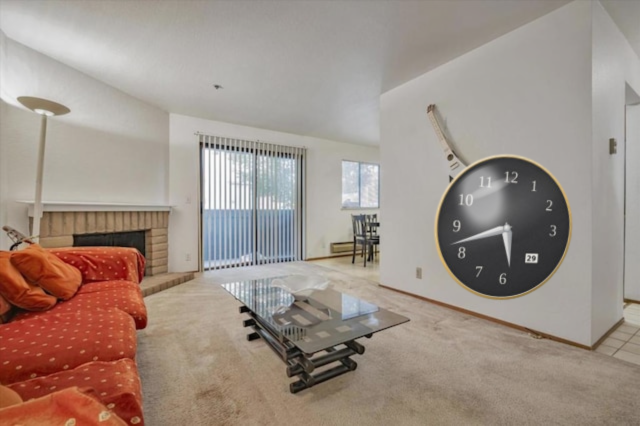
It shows 5:42
